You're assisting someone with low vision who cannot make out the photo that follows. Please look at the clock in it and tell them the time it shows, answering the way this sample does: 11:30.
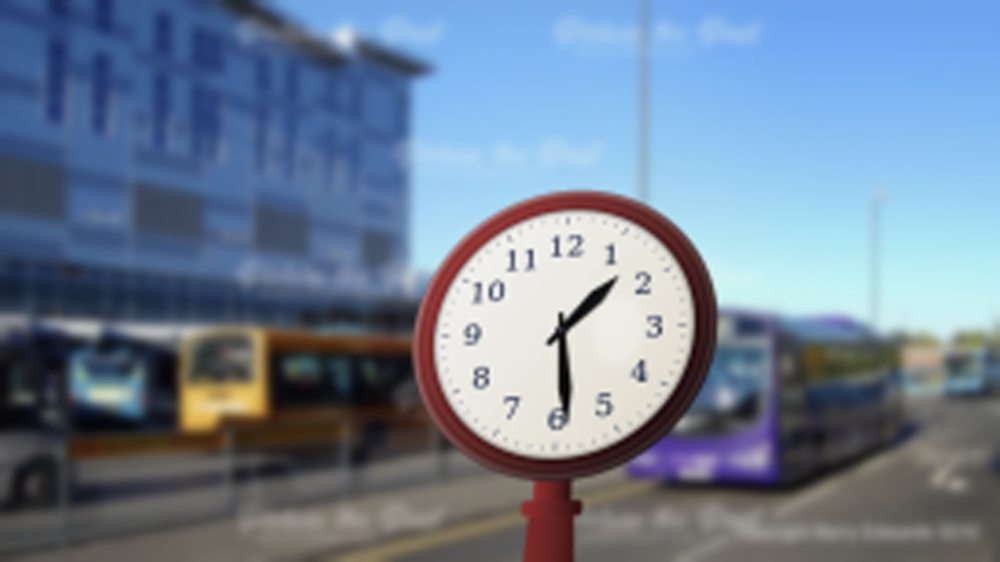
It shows 1:29
